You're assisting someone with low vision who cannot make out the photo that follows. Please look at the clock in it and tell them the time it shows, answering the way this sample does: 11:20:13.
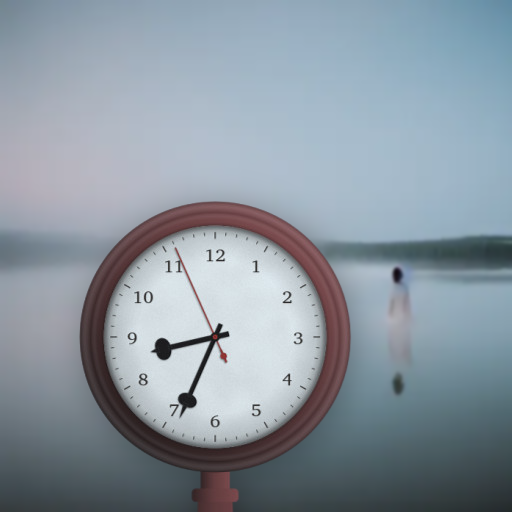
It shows 8:33:56
